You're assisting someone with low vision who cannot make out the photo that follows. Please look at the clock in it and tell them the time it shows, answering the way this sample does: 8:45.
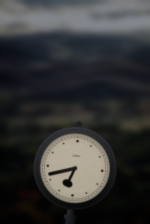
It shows 6:42
